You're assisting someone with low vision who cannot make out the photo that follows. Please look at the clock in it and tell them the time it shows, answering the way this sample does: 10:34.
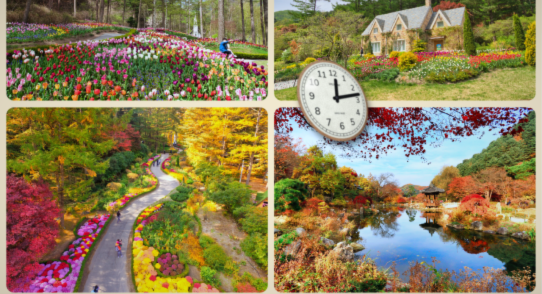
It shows 12:13
